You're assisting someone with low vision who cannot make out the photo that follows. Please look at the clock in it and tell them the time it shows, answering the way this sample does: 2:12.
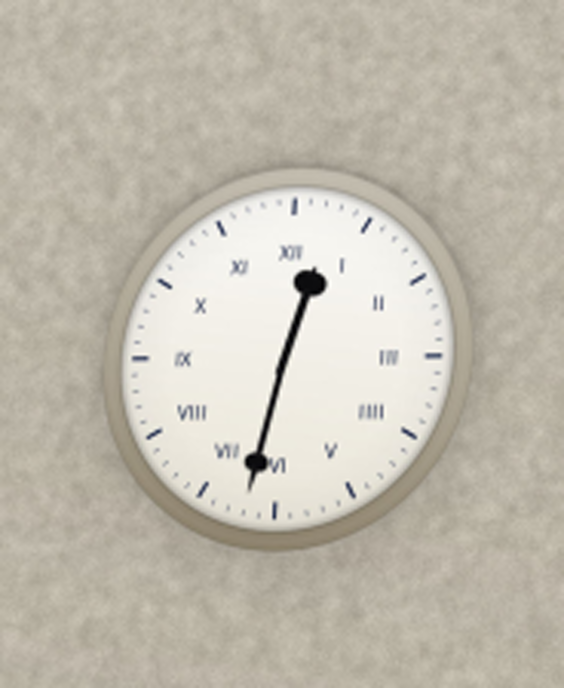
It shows 12:32
